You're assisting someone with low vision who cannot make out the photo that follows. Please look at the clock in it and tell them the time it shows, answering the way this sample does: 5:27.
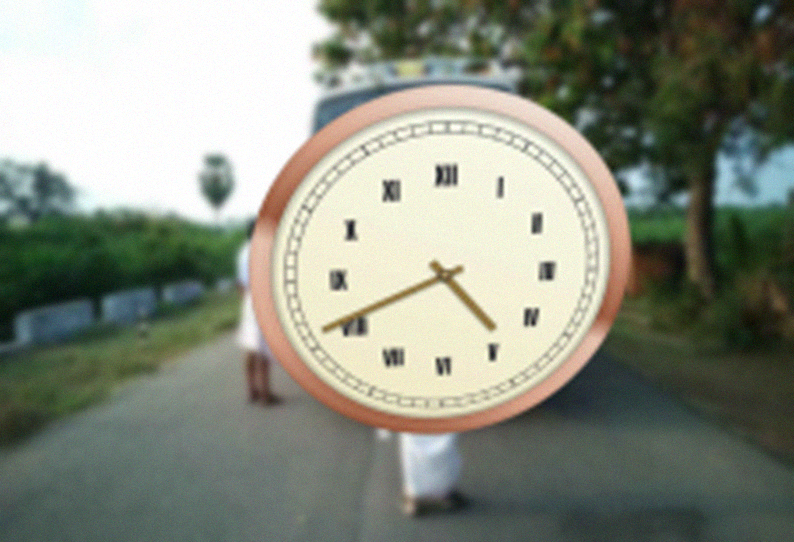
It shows 4:41
